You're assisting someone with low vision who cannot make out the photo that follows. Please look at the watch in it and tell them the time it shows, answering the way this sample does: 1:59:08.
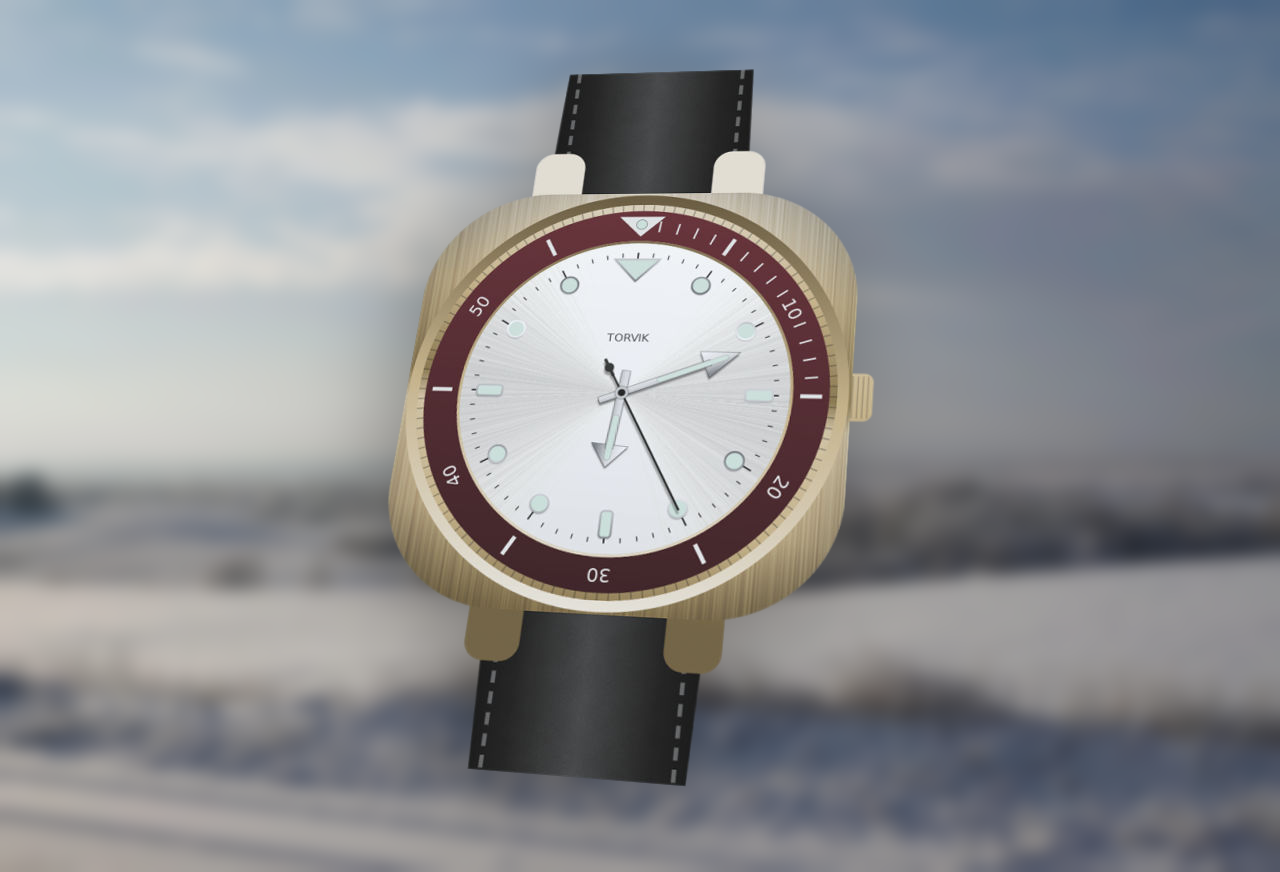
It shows 6:11:25
